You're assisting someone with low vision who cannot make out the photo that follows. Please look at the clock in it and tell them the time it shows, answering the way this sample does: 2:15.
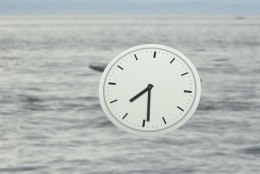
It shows 7:29
